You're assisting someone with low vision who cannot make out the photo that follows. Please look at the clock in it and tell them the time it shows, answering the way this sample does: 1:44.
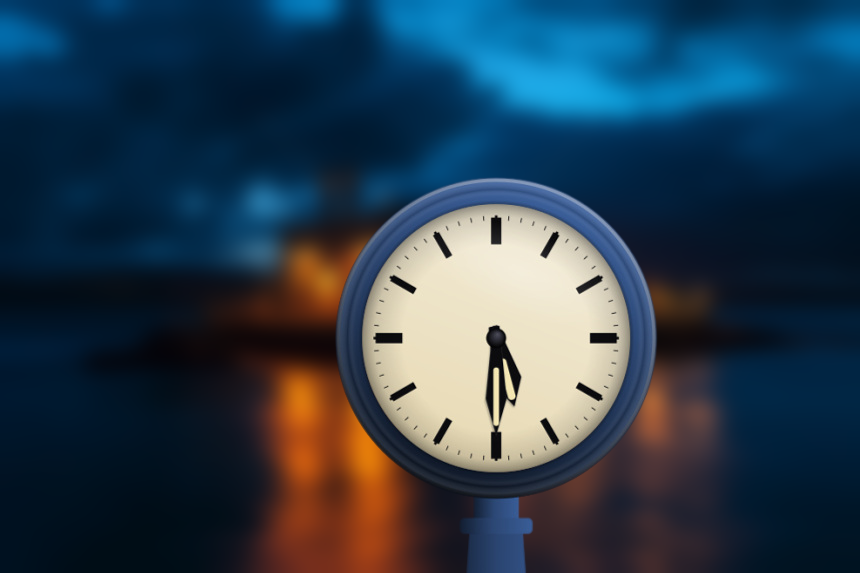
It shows 5:30
